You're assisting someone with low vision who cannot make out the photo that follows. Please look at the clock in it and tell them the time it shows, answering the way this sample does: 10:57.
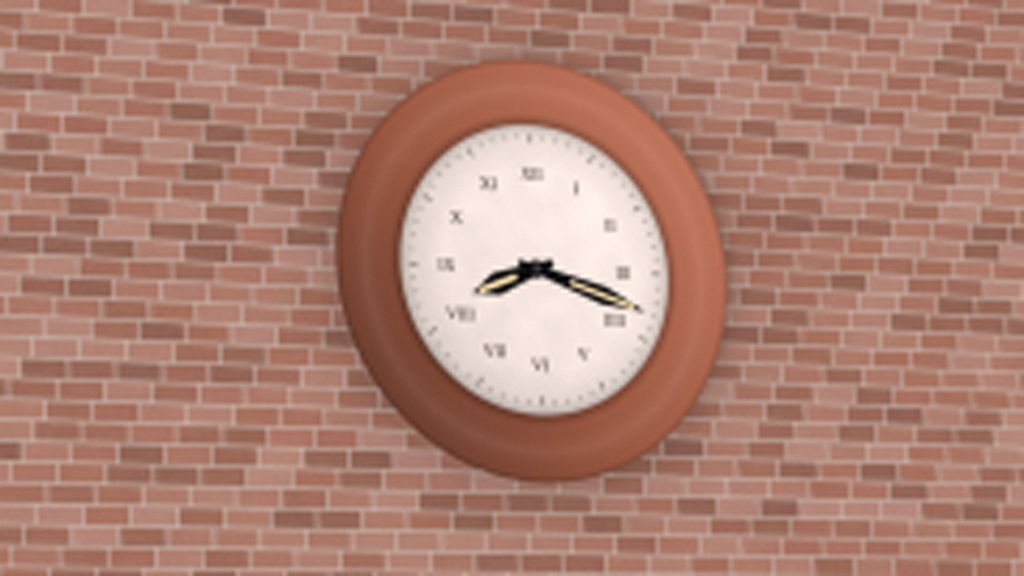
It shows 8:18
